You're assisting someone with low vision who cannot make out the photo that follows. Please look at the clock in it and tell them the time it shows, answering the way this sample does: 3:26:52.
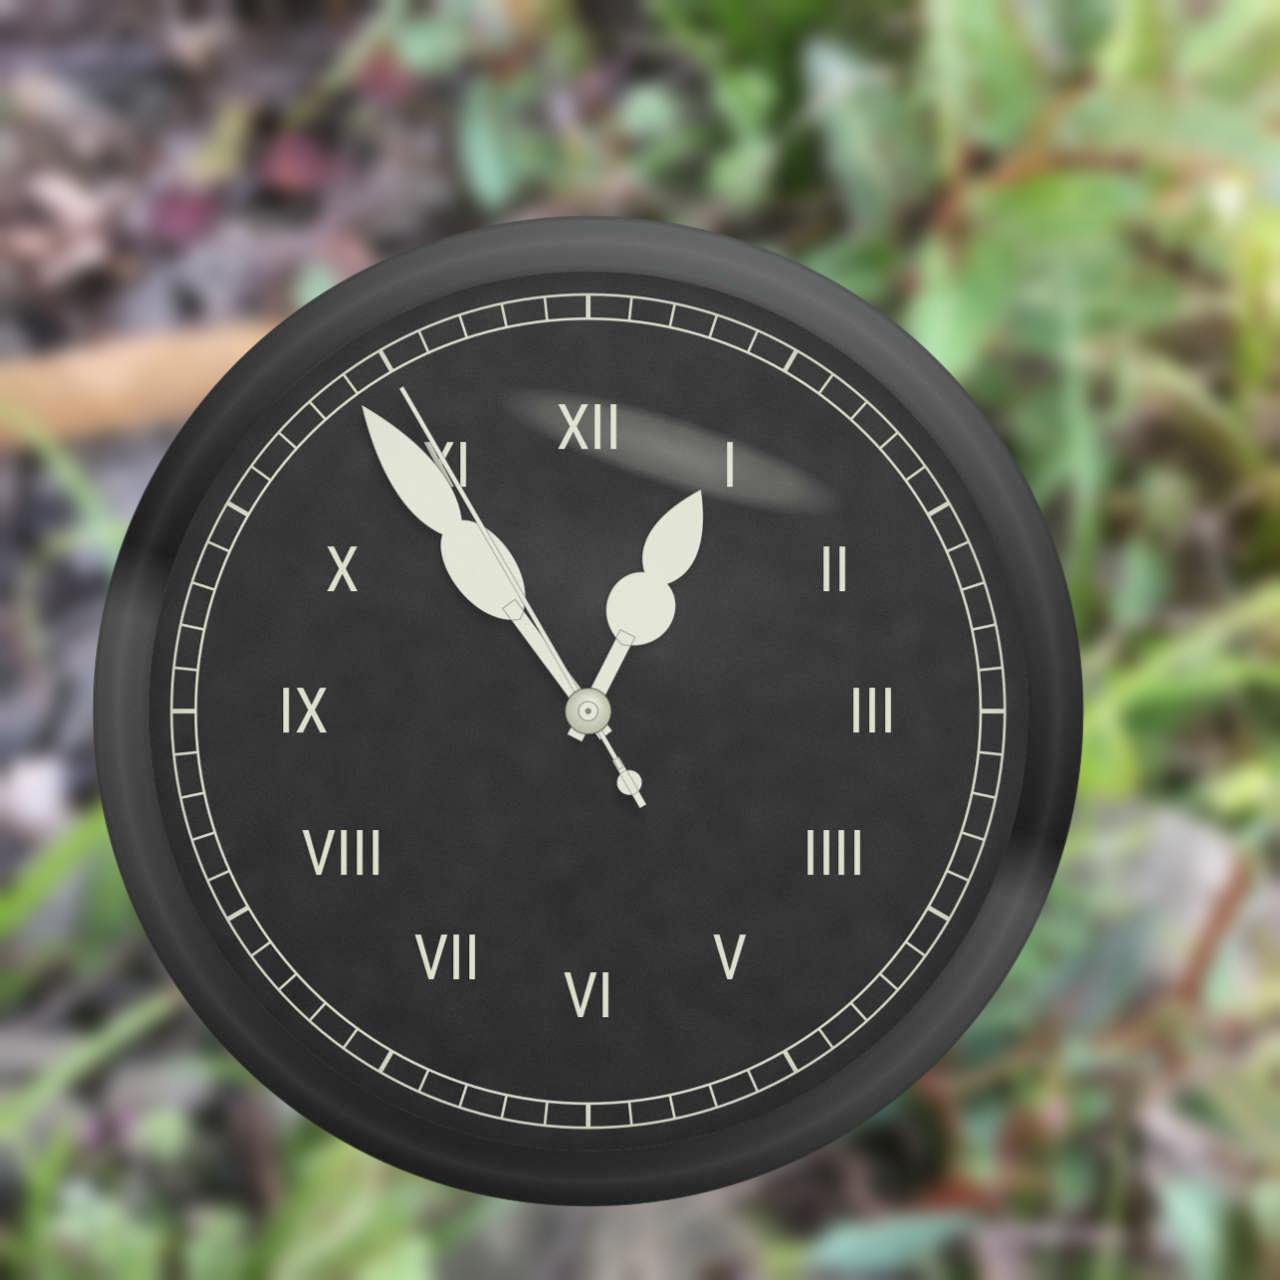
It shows 12:53:55
